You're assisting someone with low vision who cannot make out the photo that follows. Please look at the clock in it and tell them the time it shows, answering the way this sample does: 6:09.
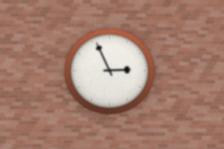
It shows 2:56
